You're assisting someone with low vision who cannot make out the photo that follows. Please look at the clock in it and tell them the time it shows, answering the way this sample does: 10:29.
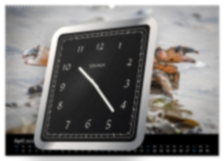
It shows 10:23
